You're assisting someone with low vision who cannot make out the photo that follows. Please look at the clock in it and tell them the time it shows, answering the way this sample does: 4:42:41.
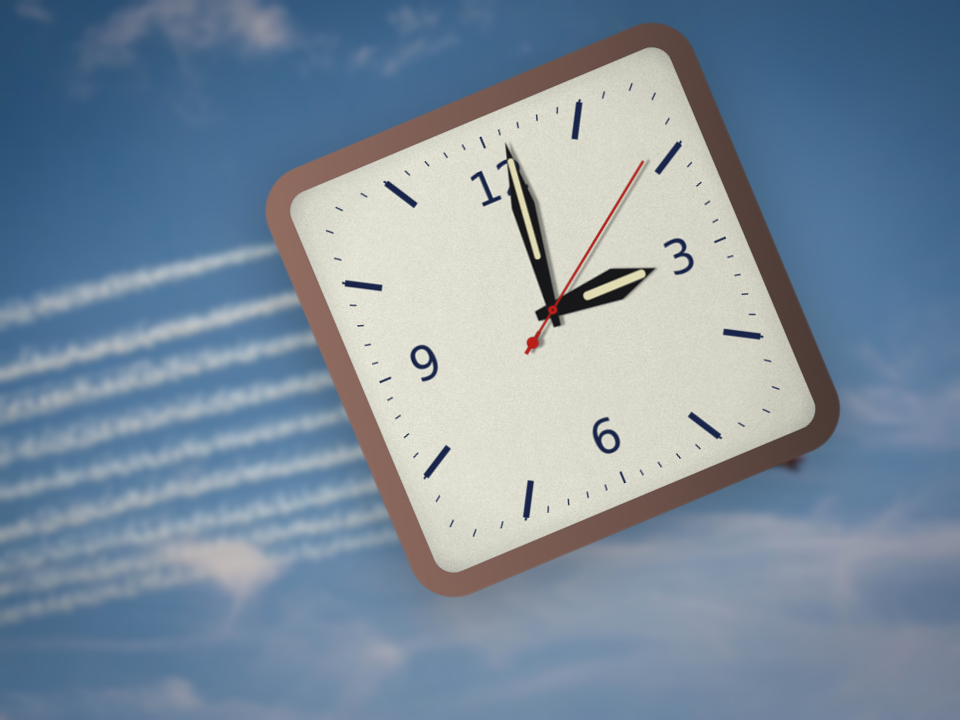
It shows 3:01:09
